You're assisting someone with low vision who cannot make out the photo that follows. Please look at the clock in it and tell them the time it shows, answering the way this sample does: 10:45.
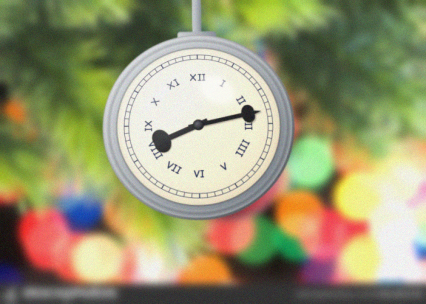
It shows 8:13
